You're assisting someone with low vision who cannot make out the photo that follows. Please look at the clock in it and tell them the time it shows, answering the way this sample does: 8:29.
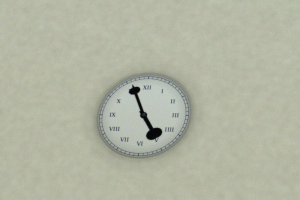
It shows 4:56
